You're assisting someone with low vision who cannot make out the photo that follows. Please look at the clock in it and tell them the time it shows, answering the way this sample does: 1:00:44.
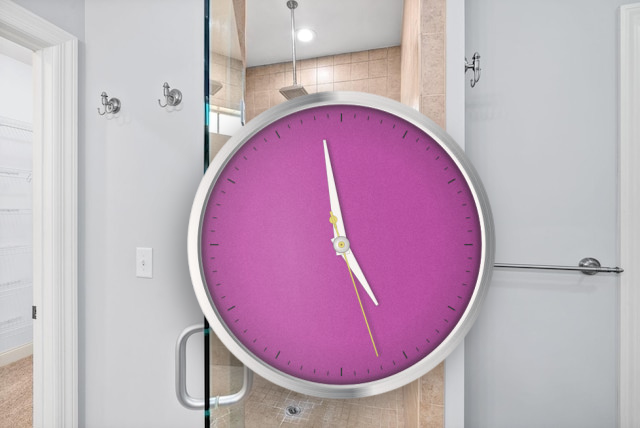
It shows 4:58:27
